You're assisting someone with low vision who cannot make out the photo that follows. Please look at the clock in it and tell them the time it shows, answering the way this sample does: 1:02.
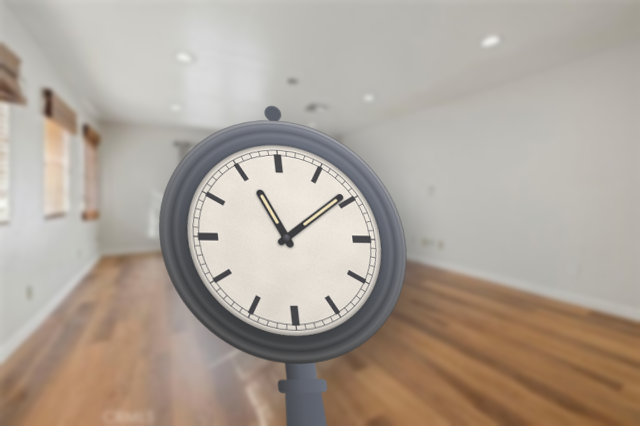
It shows 11:09
